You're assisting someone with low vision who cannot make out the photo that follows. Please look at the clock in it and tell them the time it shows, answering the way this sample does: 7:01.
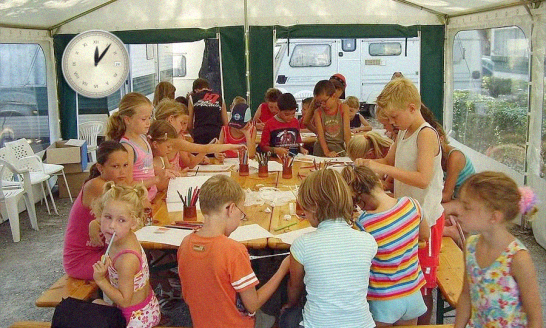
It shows 12:06
